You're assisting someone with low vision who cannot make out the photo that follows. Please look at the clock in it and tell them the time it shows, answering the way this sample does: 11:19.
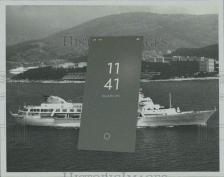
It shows 11:41
